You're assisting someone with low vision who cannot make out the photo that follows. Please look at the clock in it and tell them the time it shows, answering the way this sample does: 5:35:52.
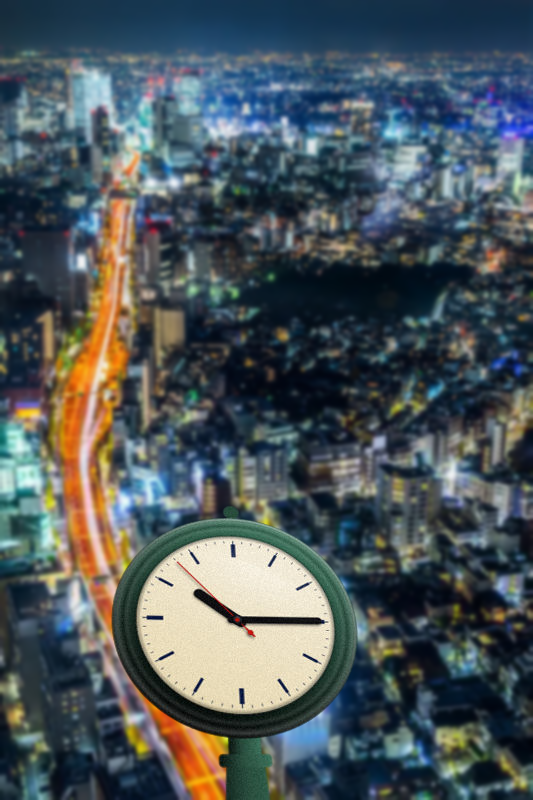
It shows 10:14:53
